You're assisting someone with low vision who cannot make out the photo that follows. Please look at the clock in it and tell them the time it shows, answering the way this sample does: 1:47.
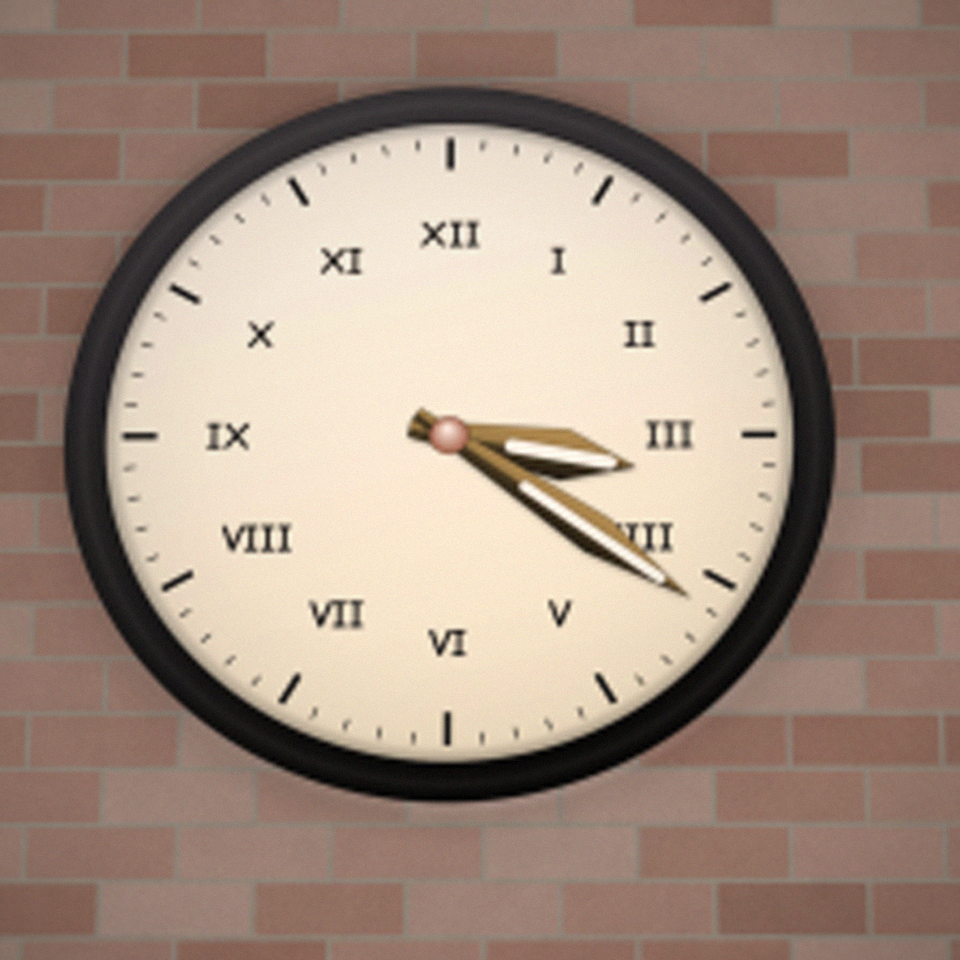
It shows 3:21
